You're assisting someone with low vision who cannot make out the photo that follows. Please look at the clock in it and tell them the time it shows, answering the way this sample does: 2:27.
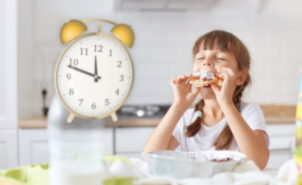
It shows 11:48
